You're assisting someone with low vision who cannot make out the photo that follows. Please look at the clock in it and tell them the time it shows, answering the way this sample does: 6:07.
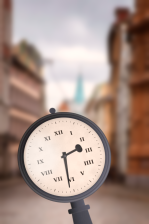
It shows 2:31
